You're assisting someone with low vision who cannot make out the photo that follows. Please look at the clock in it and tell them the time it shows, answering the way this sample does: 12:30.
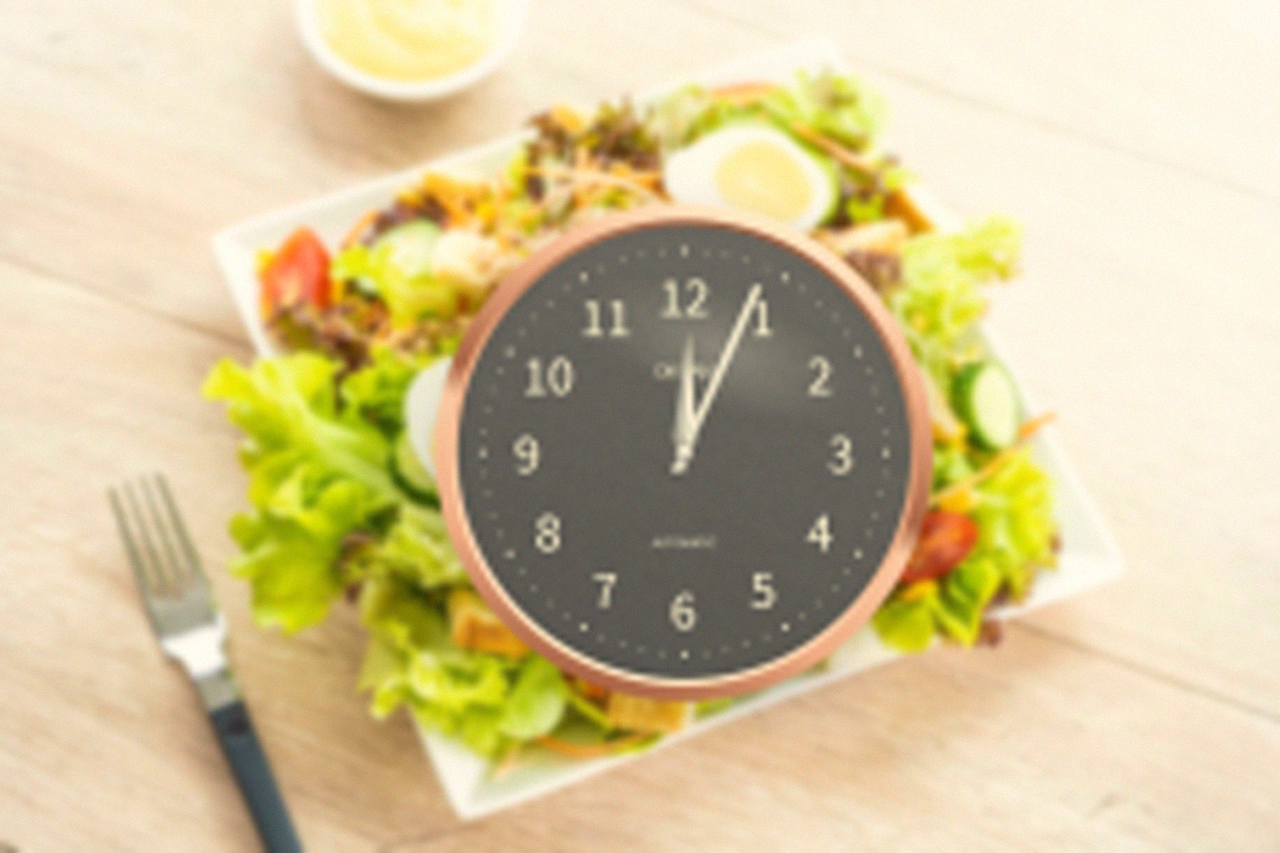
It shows 12:04
